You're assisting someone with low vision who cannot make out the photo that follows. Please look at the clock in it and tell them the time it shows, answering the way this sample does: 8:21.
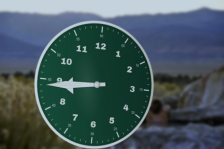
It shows 8:44
